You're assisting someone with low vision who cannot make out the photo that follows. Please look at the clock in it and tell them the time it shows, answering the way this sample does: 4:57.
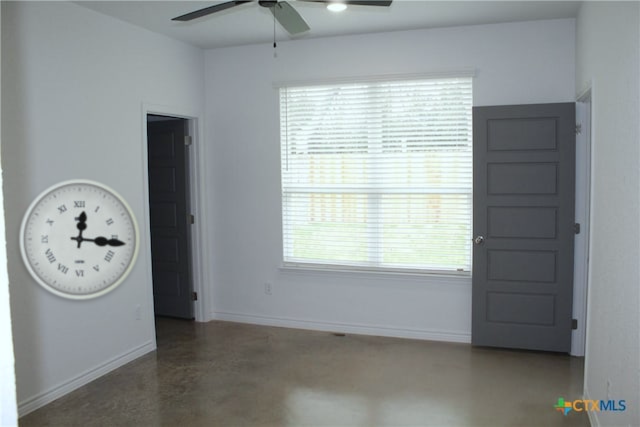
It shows 12:16
